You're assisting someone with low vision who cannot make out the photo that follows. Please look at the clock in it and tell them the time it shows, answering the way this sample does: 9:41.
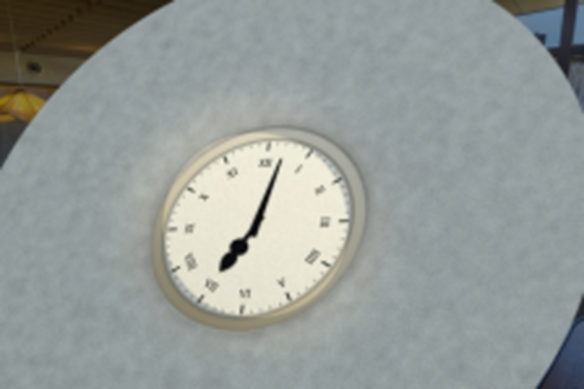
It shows 7:02
